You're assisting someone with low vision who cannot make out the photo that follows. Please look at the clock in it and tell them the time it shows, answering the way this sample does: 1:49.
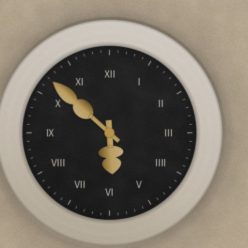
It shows 5:52
